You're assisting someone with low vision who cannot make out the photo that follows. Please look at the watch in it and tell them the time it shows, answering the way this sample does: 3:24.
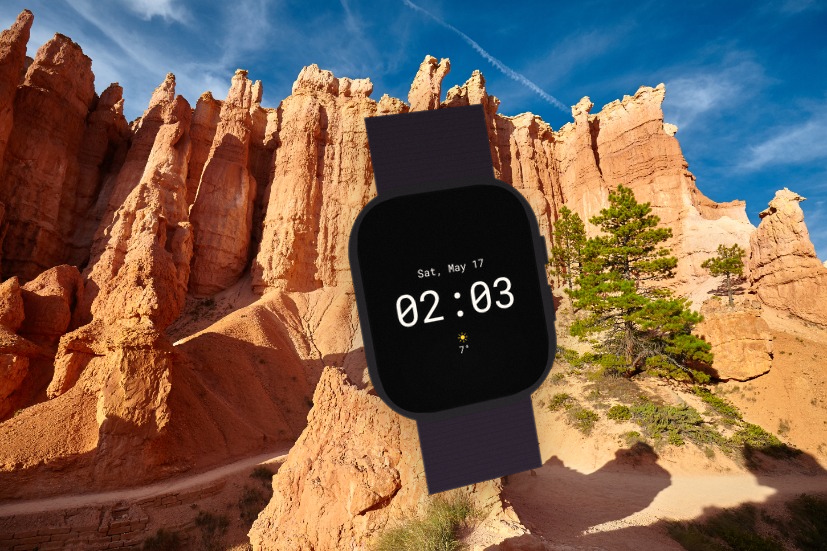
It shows 2:03
